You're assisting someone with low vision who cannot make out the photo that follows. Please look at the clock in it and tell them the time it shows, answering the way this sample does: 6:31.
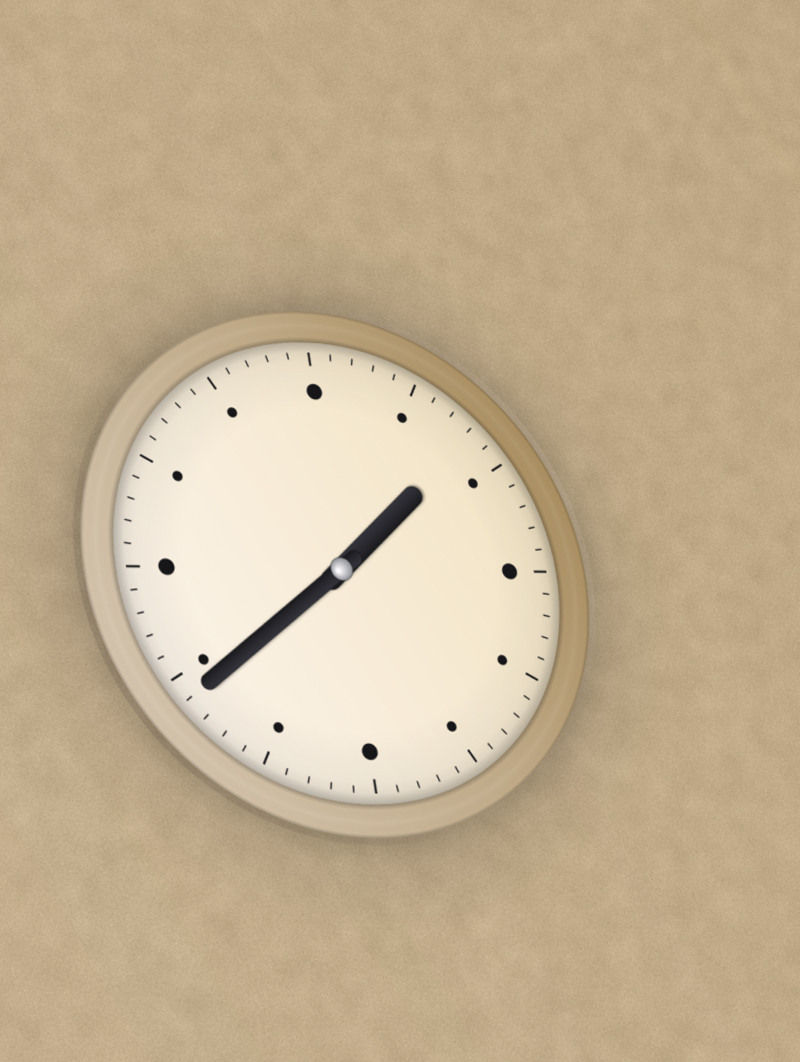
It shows 1:39
